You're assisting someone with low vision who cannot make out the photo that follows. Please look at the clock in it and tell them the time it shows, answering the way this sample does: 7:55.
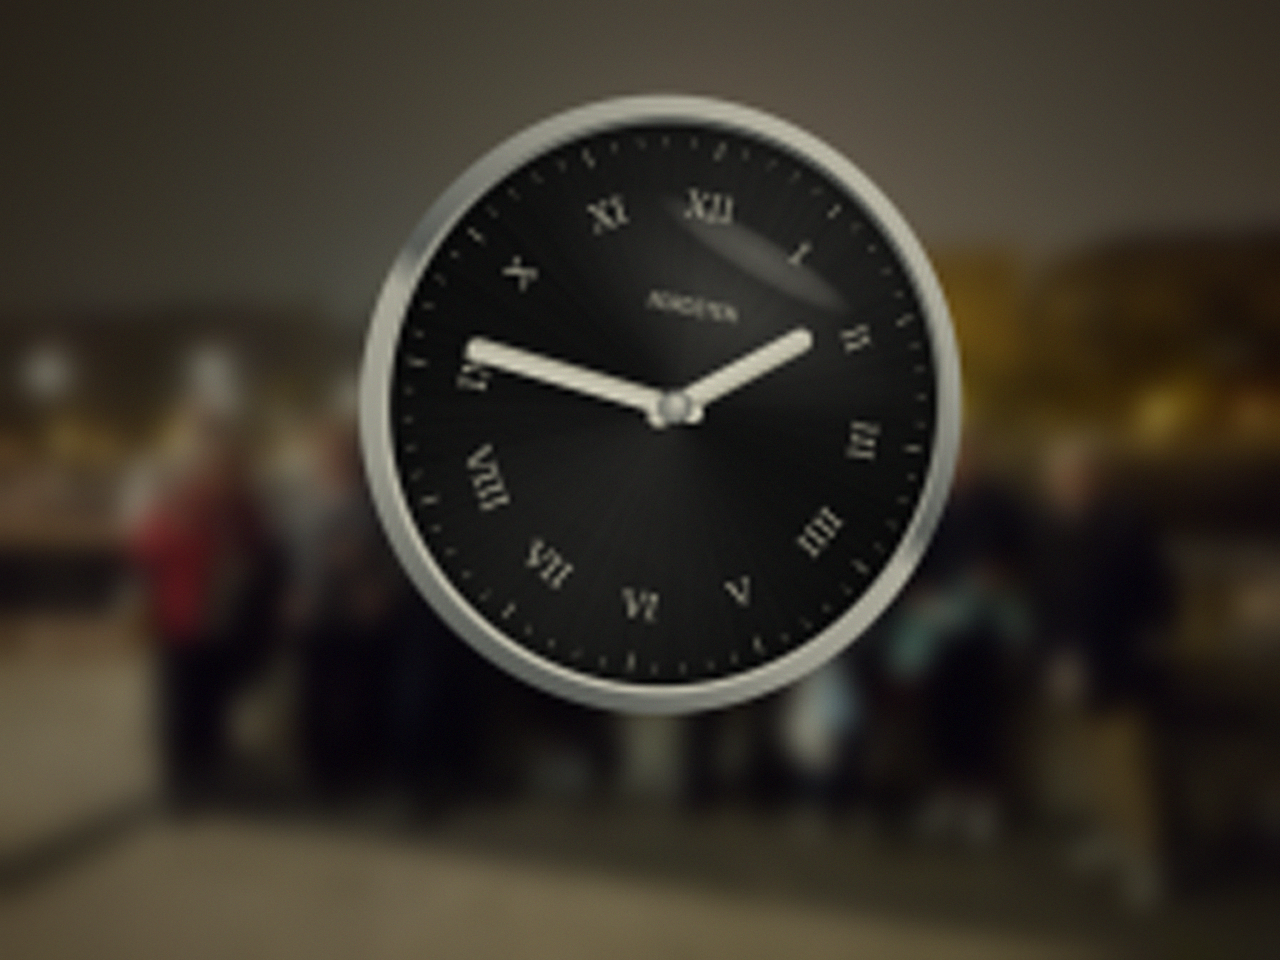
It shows 1:46
